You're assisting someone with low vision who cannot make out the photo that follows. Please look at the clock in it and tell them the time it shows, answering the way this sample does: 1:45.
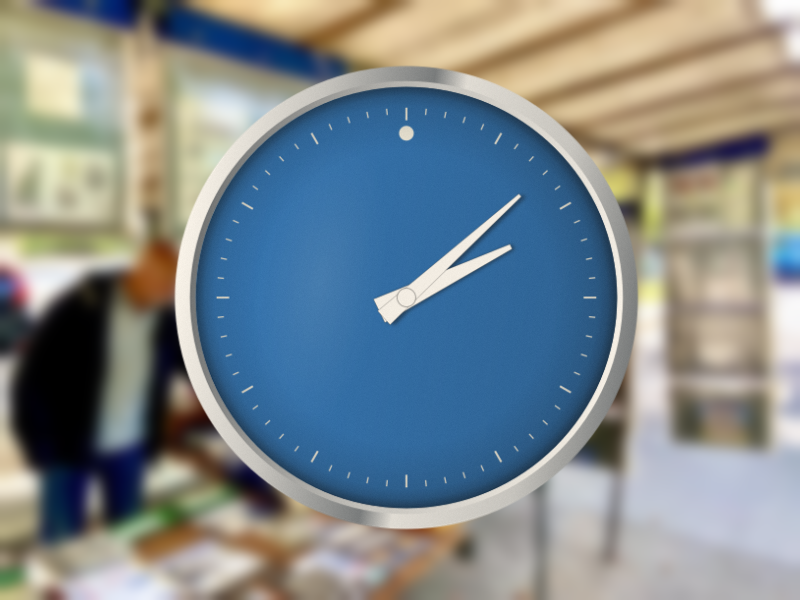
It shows 2:08
